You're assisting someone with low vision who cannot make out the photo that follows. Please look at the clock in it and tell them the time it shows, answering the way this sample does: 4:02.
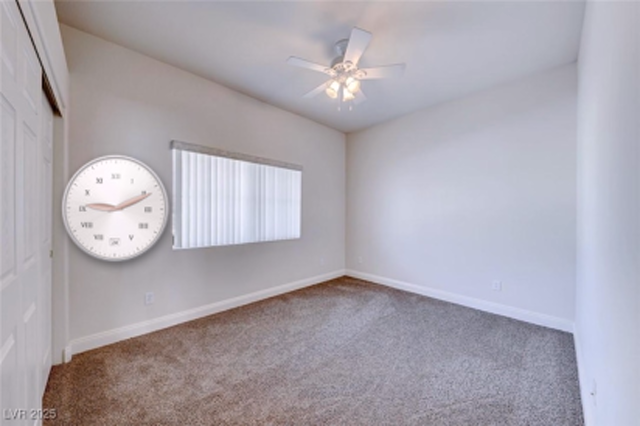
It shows 9:11
